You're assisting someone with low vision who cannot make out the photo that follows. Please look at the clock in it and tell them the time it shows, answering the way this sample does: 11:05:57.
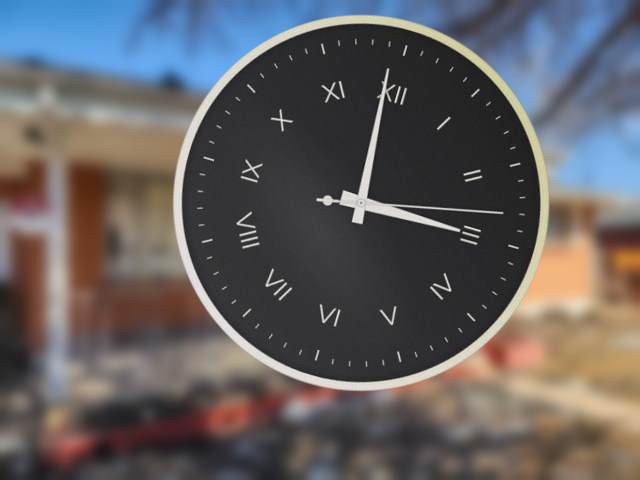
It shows 2:59:13
